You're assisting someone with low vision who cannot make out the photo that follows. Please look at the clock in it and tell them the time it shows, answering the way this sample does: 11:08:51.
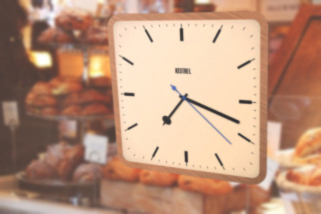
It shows 7:18:22
